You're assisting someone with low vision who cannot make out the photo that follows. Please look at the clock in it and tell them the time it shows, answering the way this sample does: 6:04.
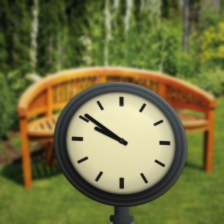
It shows 9:51
